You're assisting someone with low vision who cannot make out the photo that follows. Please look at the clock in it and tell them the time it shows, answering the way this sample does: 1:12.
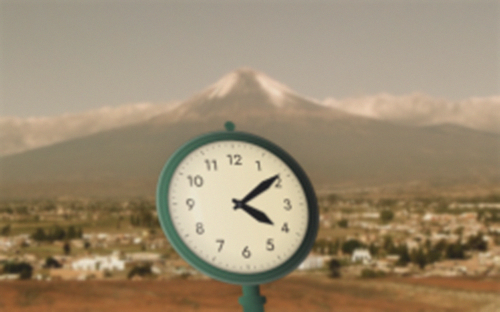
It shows 4:09
